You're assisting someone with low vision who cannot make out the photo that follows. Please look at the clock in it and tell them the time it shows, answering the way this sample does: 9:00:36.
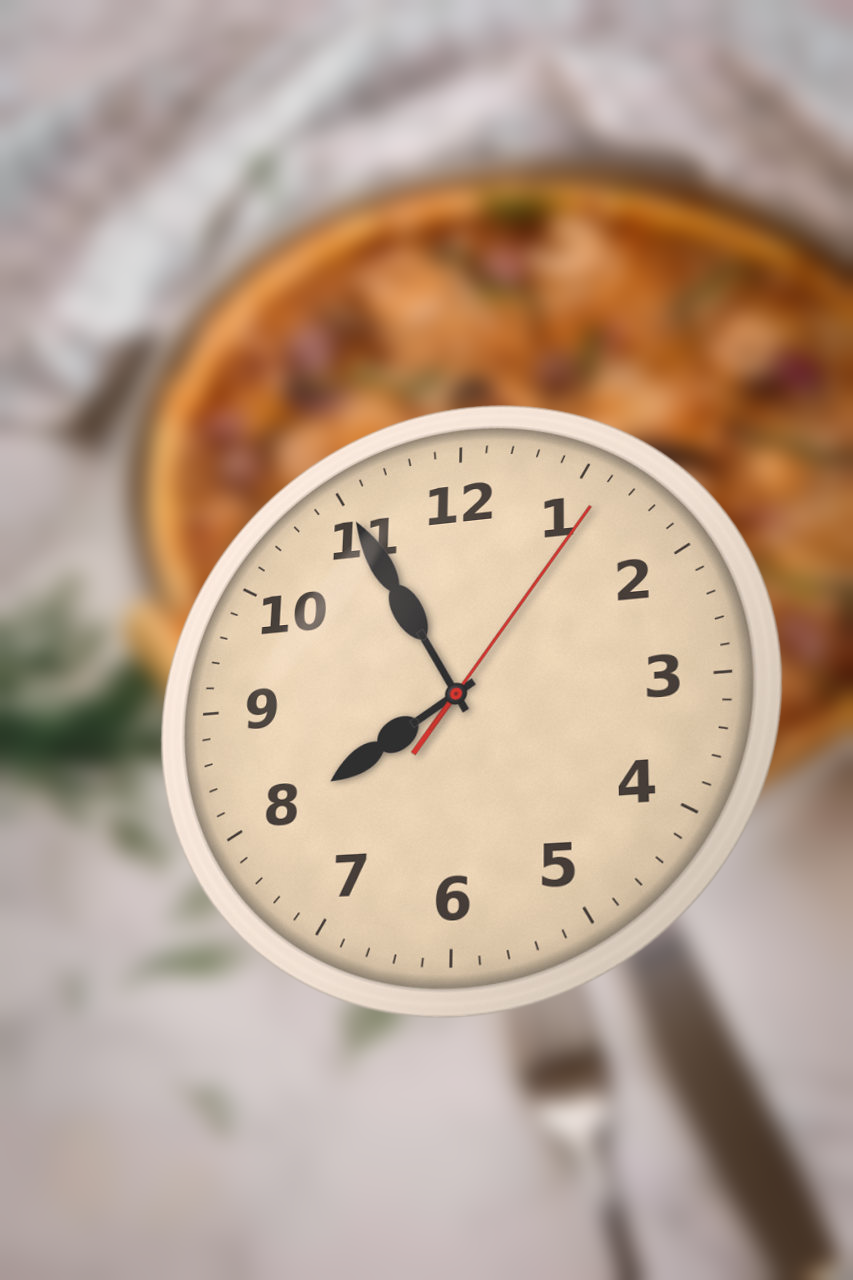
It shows 7:55:06
